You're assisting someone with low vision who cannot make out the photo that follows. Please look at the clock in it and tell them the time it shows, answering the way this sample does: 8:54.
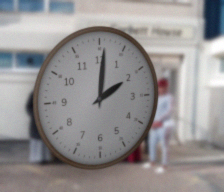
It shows 2:01
